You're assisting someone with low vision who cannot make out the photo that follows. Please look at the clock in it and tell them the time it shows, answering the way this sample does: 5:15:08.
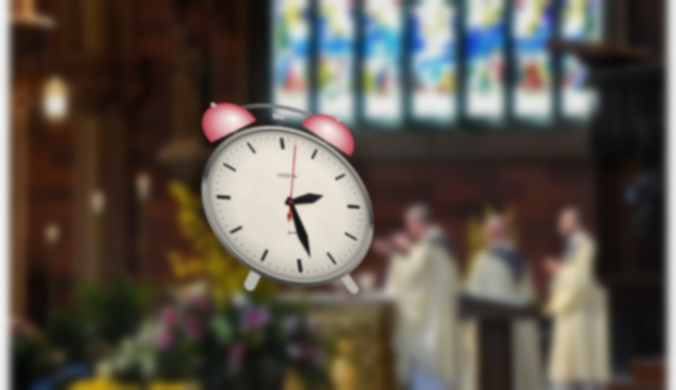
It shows 2:28:02
